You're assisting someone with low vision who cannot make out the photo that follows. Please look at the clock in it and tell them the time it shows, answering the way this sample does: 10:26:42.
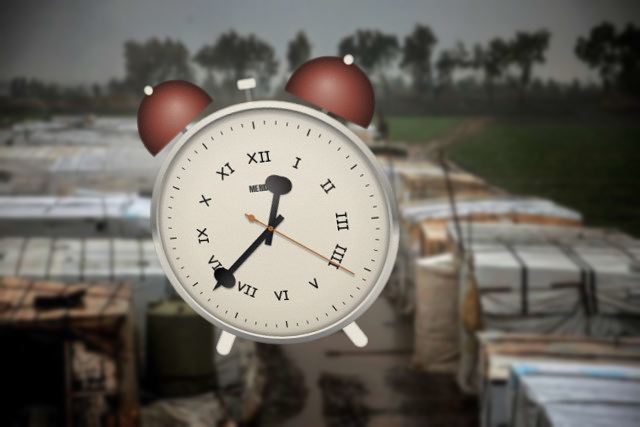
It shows 12:38:21
